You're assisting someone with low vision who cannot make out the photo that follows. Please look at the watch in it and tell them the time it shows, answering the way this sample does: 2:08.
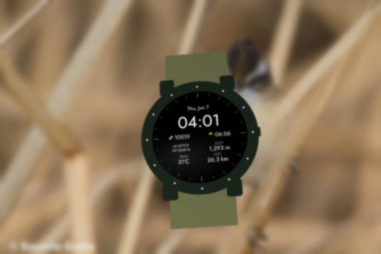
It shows 4:01
